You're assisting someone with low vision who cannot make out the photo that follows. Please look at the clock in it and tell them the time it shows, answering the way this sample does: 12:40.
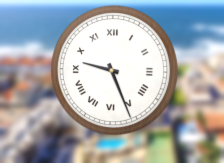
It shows 9:26
